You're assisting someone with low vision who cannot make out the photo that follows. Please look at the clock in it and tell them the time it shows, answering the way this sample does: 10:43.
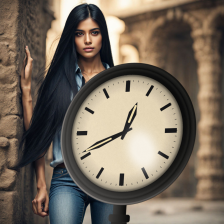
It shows 12:41
